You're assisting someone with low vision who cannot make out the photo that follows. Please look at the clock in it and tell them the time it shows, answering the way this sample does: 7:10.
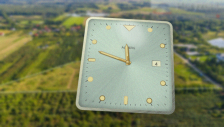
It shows 11:48
